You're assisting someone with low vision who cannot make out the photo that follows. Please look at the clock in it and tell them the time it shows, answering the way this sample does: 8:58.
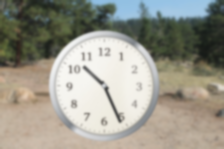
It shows 10:26
